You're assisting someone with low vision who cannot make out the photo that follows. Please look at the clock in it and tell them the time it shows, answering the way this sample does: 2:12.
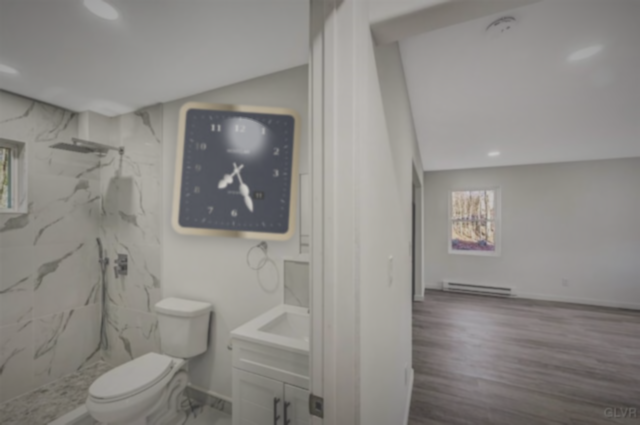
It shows 7:26
